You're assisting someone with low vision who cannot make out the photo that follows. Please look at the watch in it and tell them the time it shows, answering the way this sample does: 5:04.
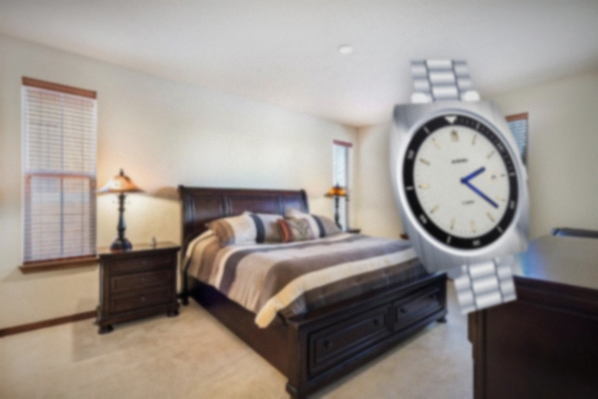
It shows 2:22
